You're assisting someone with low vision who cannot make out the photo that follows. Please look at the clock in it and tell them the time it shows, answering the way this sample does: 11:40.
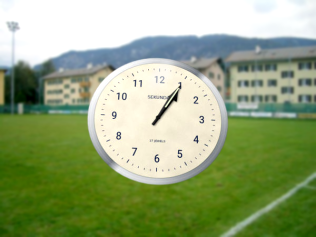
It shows 1:05
